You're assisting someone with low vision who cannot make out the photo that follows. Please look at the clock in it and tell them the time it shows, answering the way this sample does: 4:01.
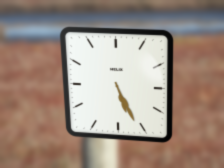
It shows 5:26
